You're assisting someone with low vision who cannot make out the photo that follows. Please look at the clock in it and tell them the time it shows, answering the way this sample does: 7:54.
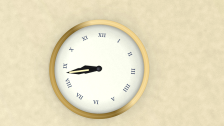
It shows 8:43
